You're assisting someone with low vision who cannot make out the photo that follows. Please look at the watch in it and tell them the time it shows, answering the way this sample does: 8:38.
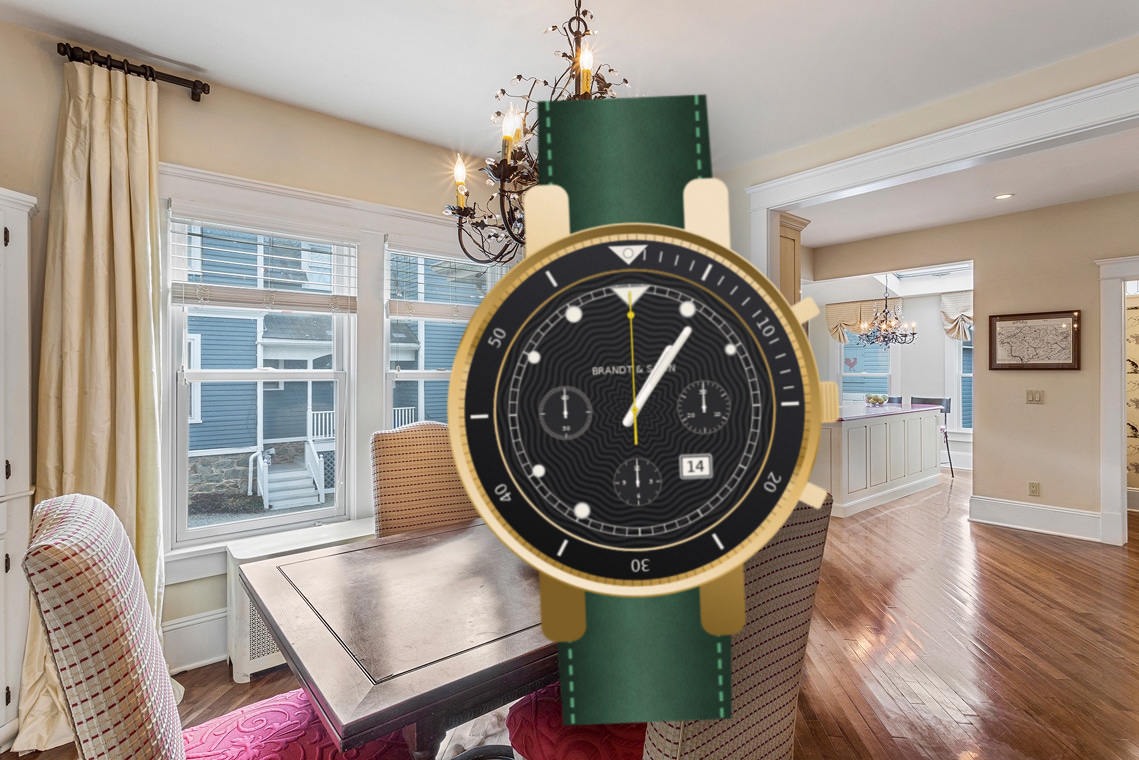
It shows 1:06
